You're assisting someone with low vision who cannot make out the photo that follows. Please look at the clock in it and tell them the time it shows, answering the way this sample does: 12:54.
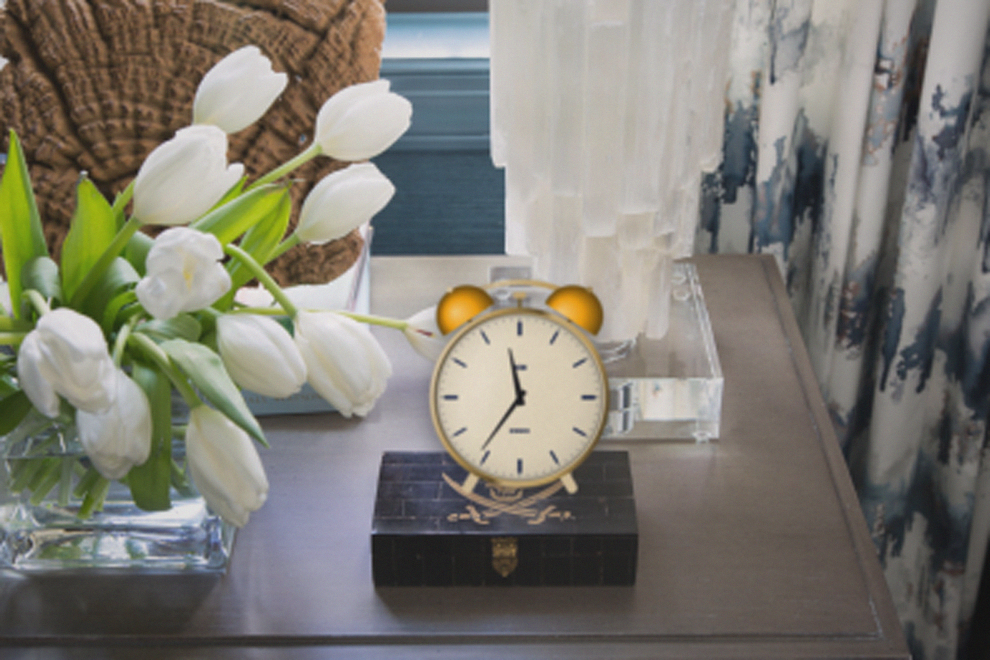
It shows 11:36
